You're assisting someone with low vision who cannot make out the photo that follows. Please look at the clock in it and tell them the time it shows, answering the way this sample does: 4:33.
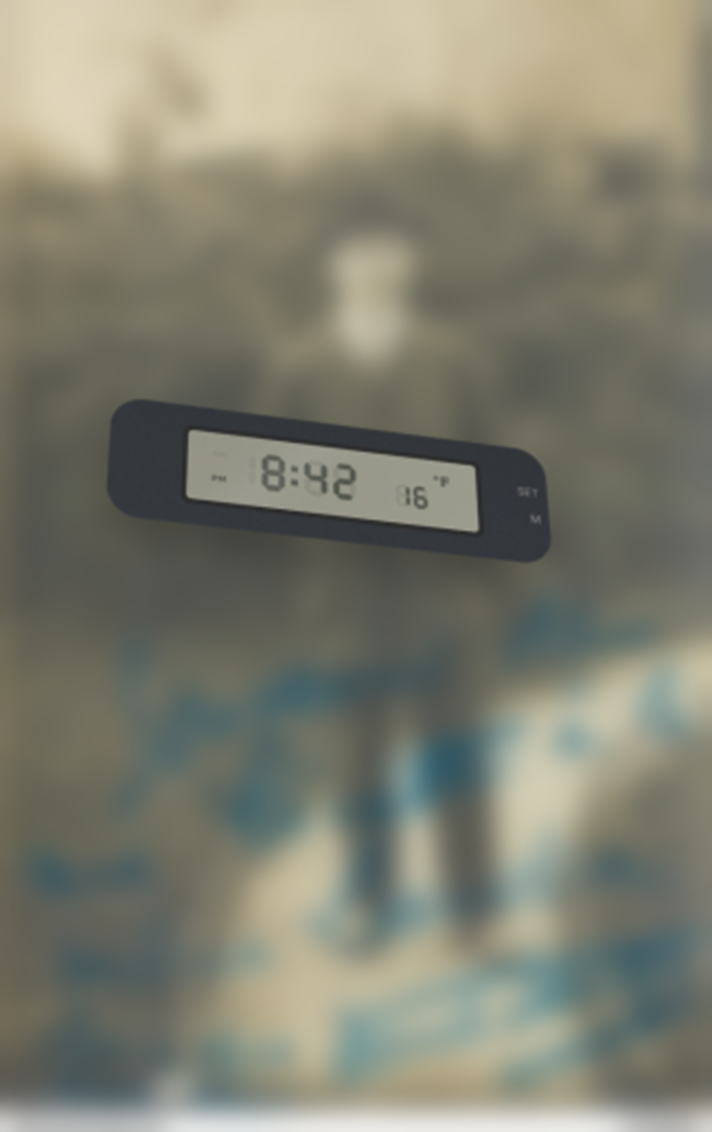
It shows 8:42
